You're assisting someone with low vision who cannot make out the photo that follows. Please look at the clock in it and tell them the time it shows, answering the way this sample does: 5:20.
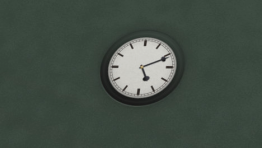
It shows 5:11
